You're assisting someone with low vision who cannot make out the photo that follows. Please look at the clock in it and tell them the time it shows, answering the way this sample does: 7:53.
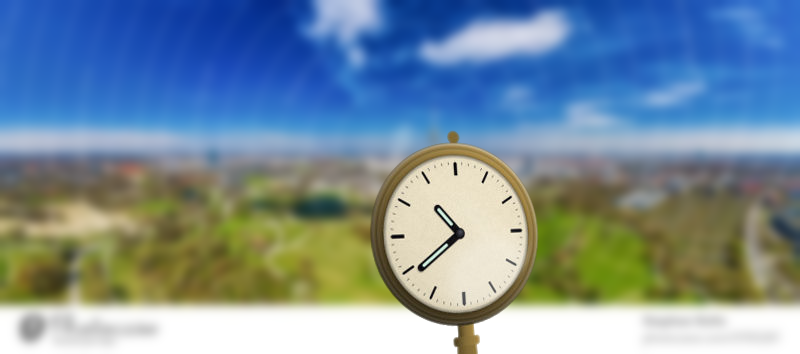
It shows 10:39
